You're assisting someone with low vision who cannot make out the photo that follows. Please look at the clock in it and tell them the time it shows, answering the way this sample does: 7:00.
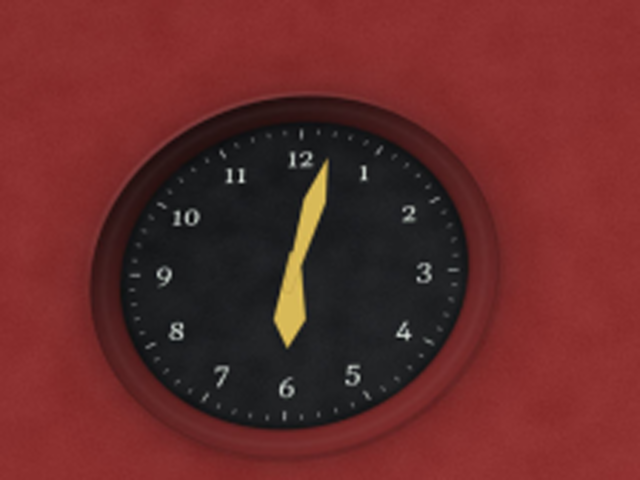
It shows 6:02
